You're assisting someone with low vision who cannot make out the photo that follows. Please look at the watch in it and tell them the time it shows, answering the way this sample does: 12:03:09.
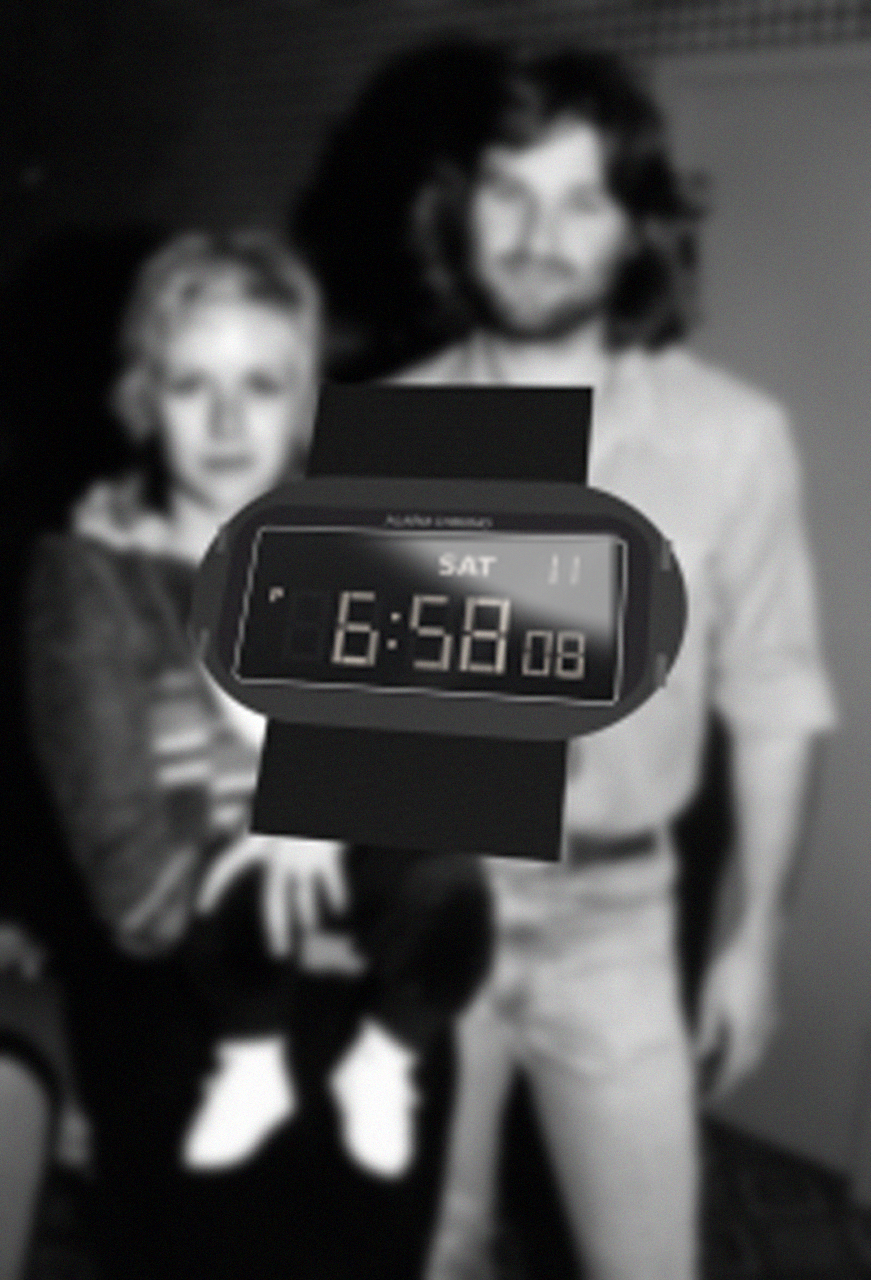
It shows 6:58:08
